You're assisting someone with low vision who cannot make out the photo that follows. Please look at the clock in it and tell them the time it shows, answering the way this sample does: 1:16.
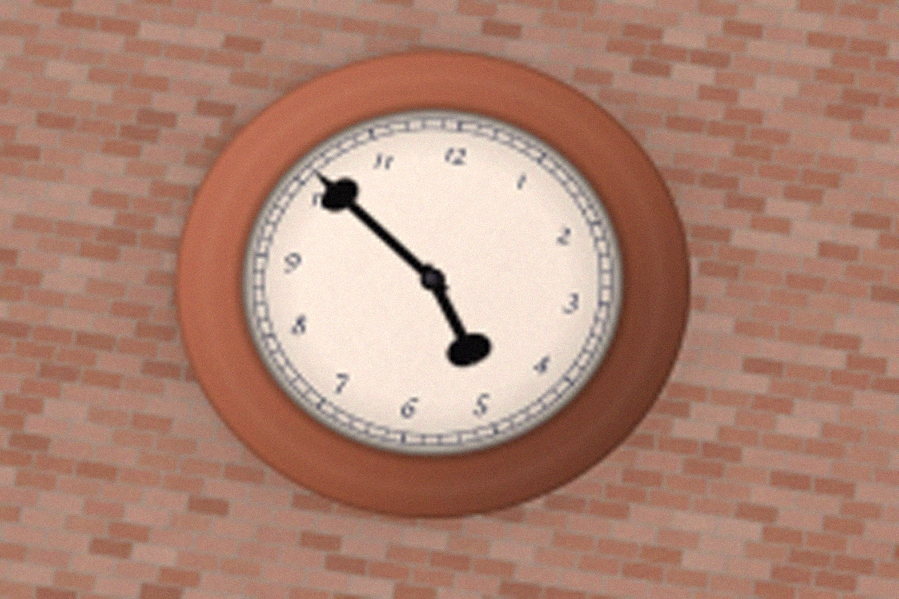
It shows 4:51
